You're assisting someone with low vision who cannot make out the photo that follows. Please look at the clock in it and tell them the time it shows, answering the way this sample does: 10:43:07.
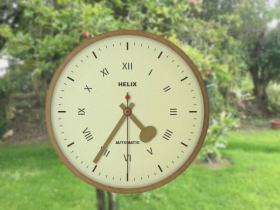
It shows 4:35:30
